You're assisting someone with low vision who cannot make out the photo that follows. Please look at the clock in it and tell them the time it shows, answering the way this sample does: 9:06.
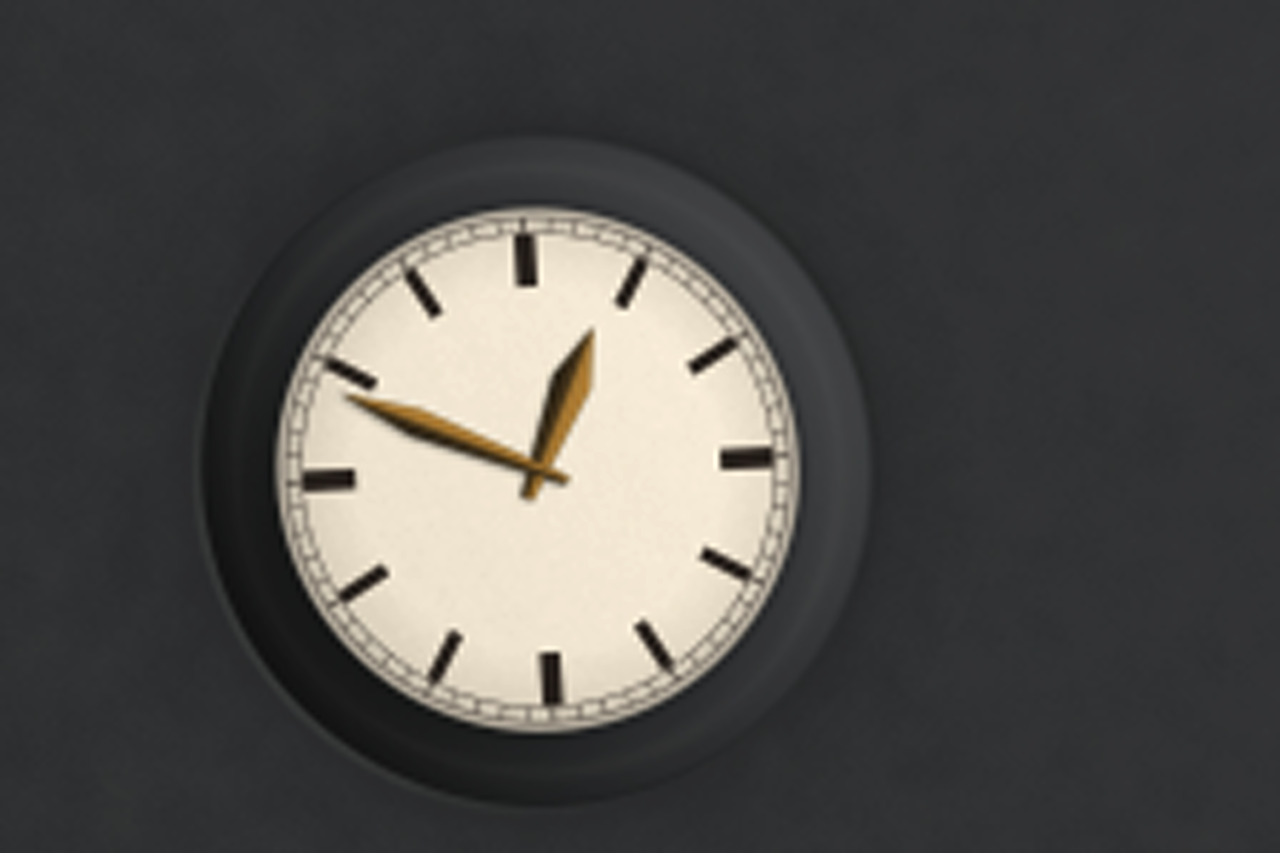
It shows 12:49
